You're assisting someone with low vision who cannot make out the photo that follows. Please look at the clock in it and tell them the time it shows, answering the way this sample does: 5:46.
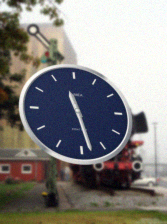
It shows 11:28
